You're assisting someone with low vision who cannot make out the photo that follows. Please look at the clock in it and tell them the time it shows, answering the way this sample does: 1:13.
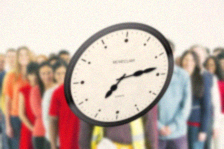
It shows 7:13
